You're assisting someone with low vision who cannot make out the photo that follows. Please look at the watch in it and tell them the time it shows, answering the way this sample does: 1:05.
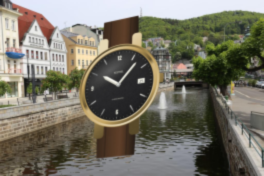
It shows 10:07
